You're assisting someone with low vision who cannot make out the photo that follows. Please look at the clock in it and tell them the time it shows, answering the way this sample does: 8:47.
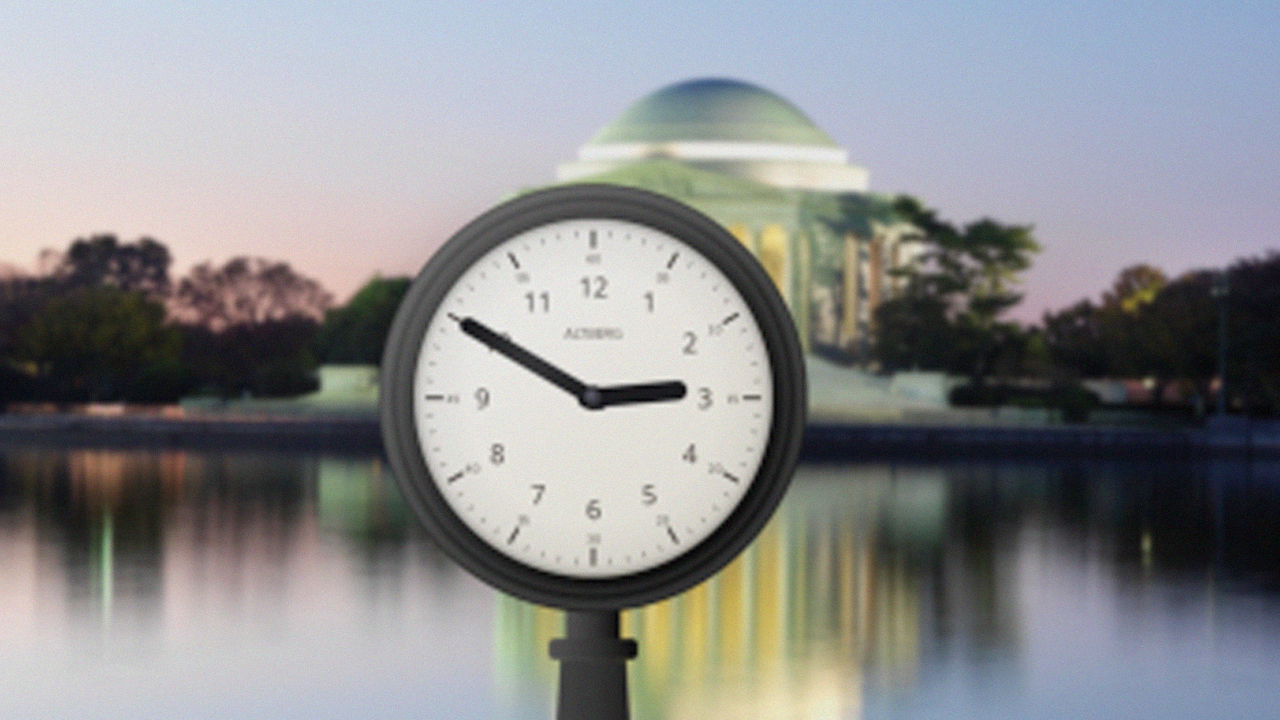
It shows 2:50
